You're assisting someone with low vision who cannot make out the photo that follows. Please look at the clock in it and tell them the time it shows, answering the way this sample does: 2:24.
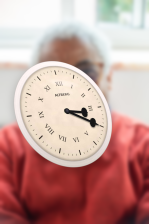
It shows 3:20
